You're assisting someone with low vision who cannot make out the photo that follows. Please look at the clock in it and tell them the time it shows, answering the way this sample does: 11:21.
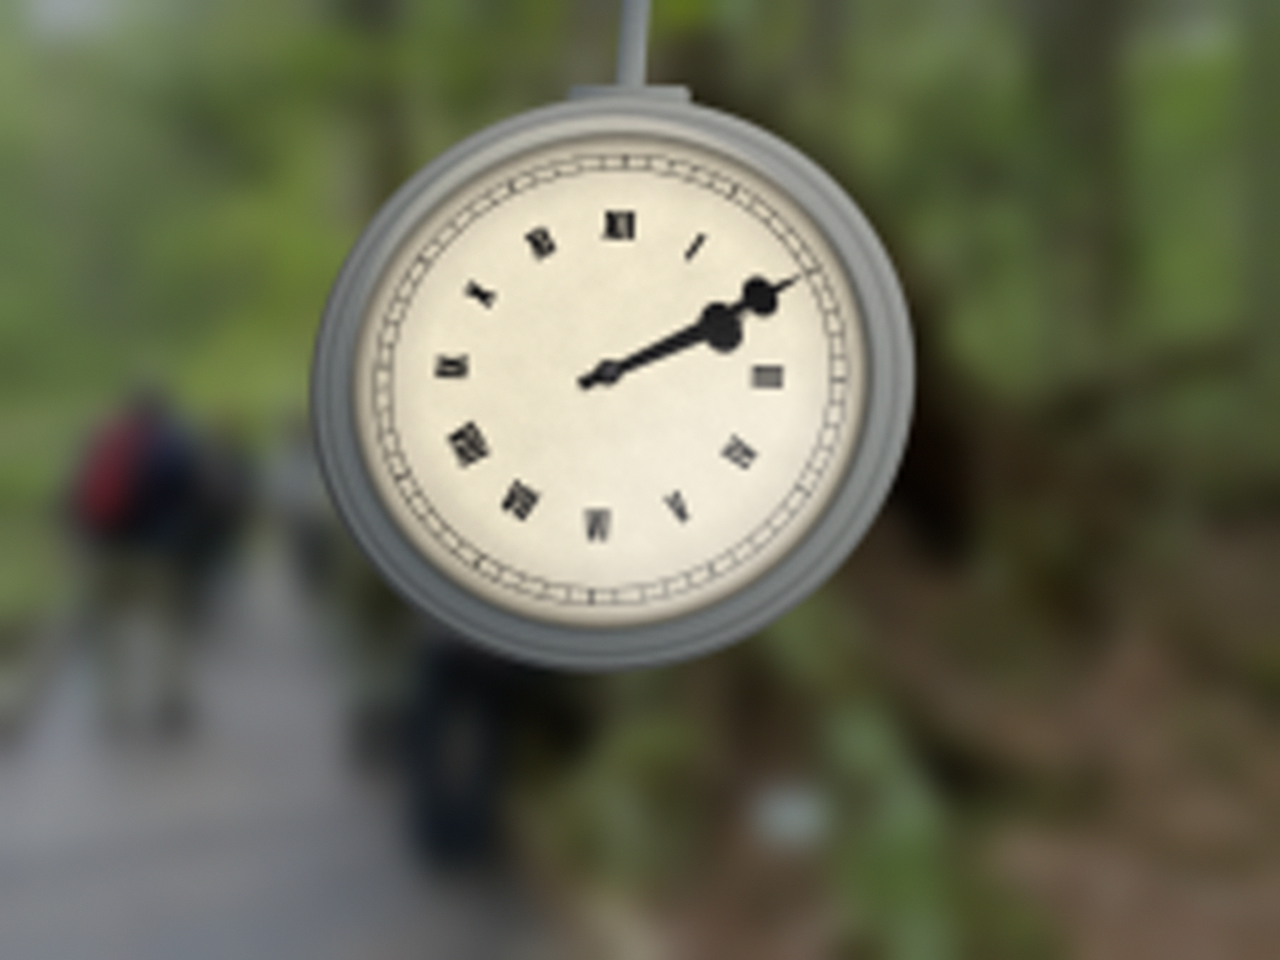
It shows 2:10
